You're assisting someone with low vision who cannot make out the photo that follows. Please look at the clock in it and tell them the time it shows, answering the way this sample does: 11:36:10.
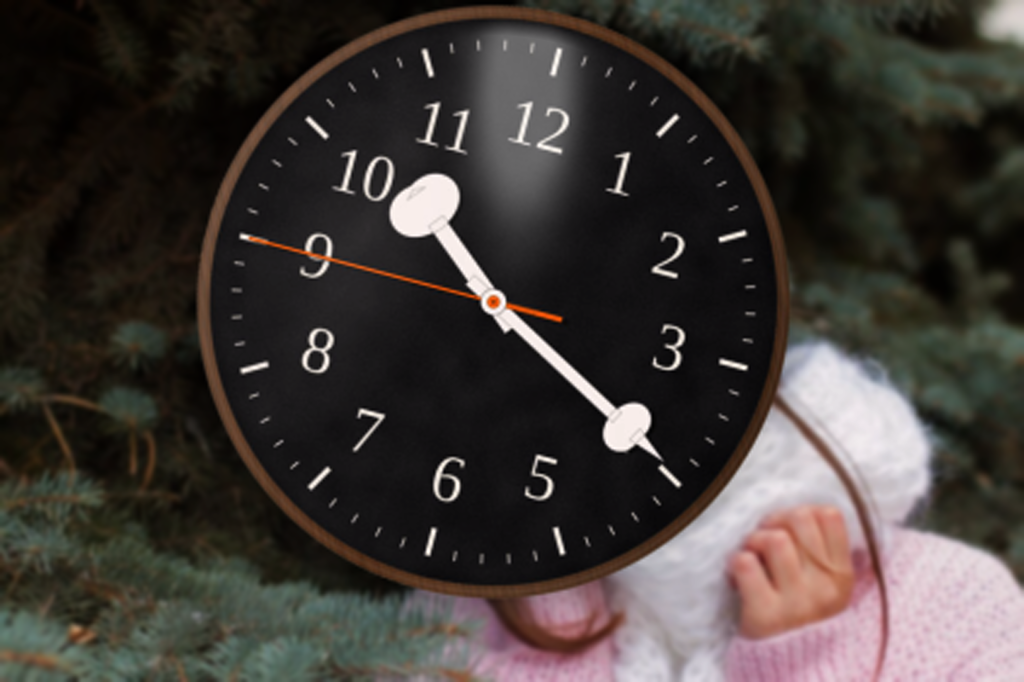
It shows 10:19:45
